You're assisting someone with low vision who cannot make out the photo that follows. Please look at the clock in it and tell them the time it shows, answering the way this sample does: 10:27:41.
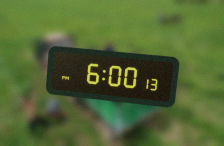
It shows 6:00:13
